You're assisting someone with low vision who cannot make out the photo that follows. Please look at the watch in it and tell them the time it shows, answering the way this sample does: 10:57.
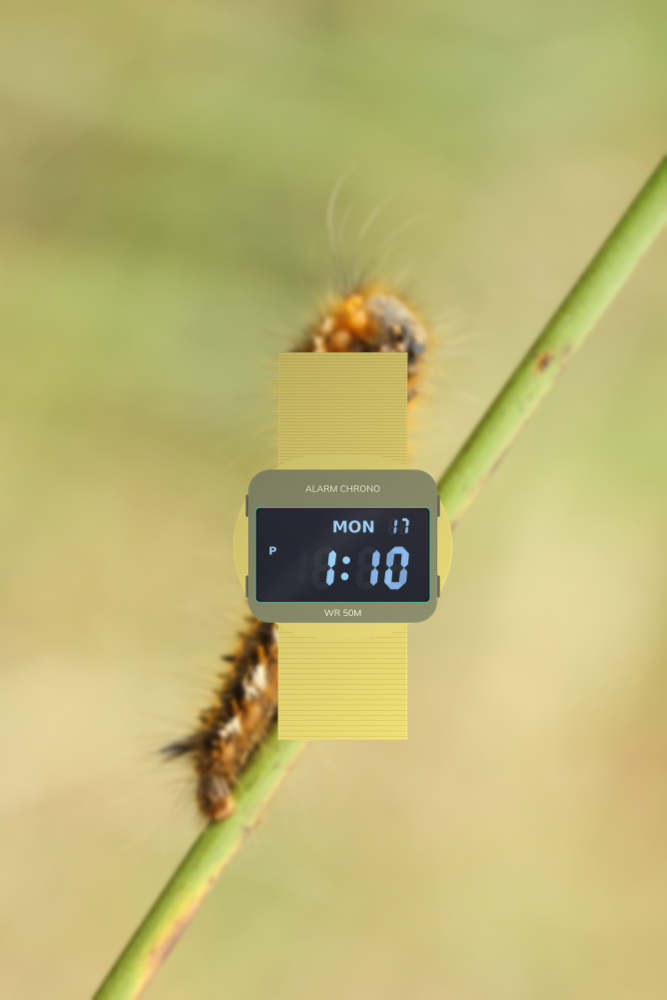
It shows 1:10
